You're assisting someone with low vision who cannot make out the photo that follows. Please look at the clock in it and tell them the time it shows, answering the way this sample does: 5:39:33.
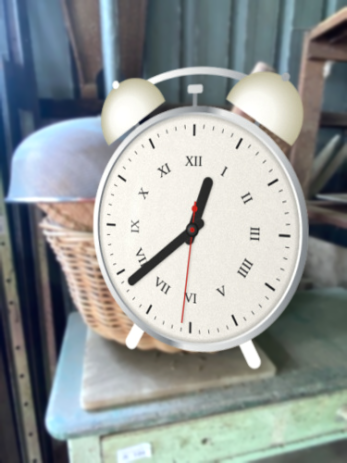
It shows 12:38:31
